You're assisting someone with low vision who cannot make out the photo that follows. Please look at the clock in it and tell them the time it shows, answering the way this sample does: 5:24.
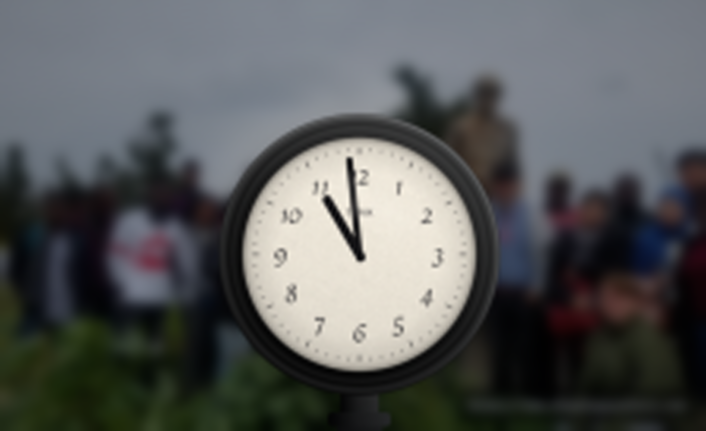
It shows 10:59
